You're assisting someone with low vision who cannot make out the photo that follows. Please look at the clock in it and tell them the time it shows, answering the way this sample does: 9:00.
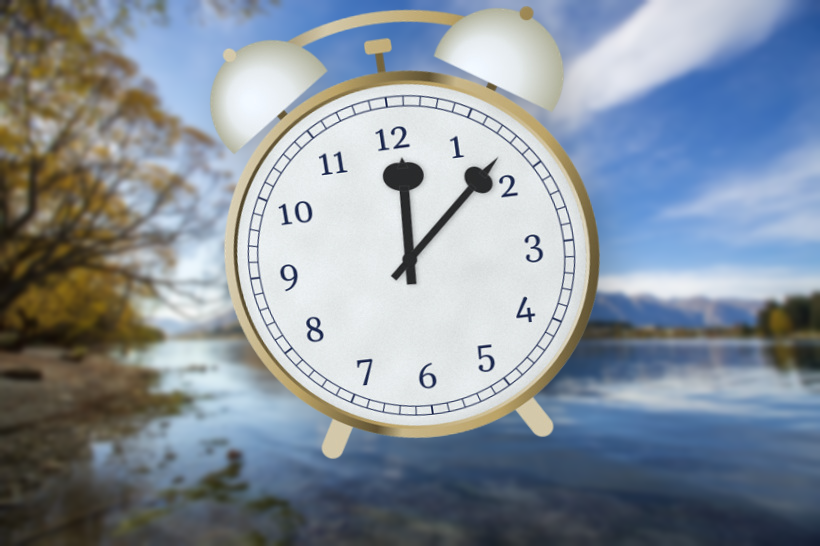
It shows 12:08
